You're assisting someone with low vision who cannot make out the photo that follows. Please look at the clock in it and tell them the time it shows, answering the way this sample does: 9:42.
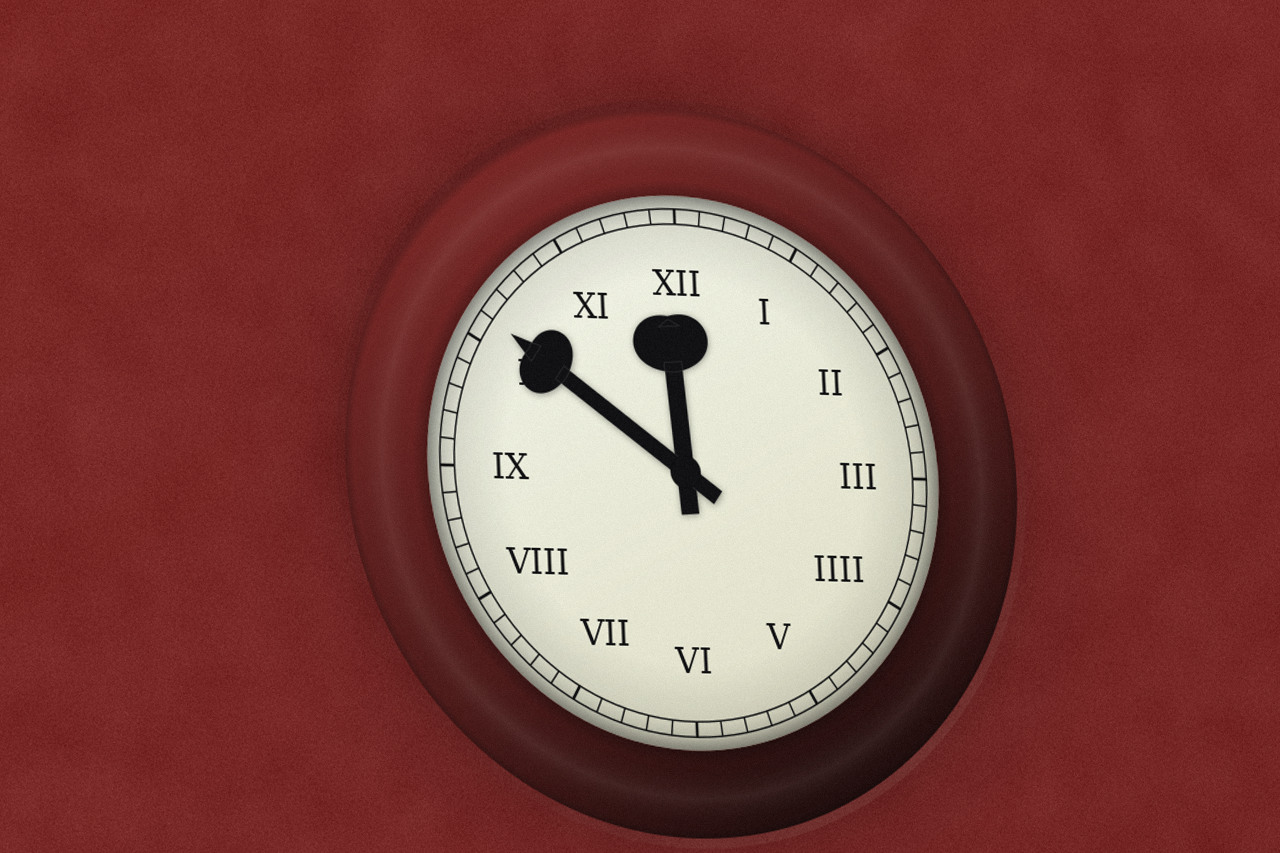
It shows 11:51
